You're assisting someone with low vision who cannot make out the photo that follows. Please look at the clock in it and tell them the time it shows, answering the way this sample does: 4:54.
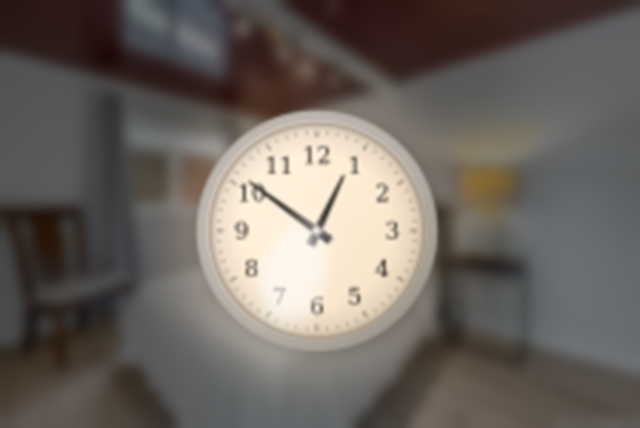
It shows 12:51
